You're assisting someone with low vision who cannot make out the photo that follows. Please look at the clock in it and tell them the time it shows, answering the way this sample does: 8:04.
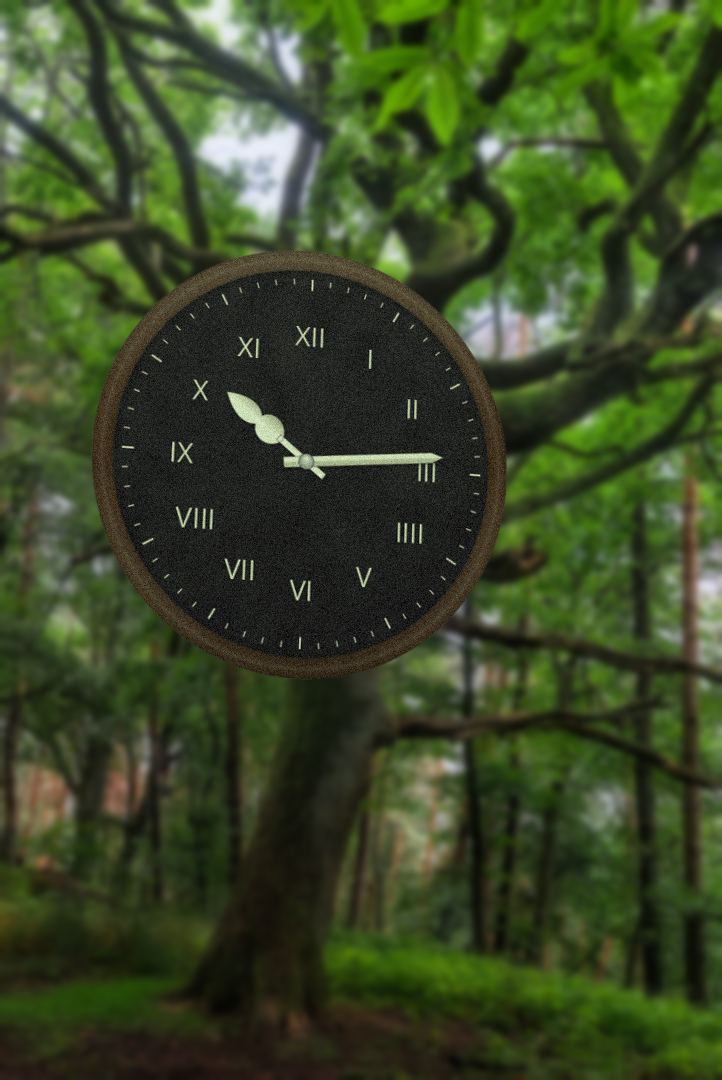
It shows 10:14
